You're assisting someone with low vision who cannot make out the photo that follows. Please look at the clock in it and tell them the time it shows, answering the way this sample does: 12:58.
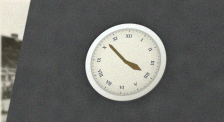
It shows 3:52
